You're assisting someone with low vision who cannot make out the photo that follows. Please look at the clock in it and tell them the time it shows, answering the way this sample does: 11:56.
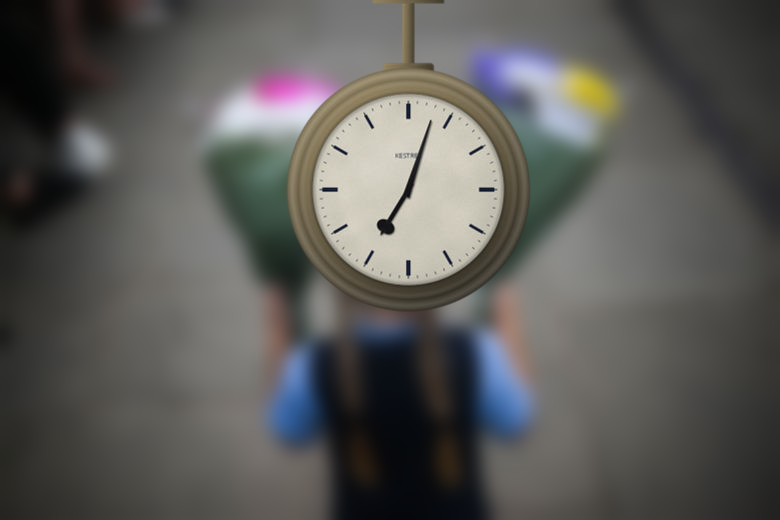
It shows 7:03
